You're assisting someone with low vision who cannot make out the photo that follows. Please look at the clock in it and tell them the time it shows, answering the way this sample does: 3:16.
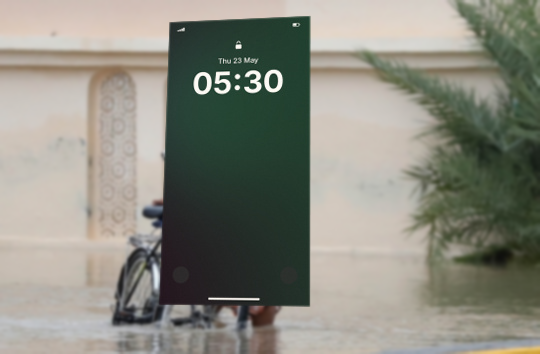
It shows 5:30
